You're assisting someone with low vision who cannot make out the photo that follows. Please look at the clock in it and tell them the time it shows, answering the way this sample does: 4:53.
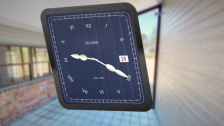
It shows 9:20
